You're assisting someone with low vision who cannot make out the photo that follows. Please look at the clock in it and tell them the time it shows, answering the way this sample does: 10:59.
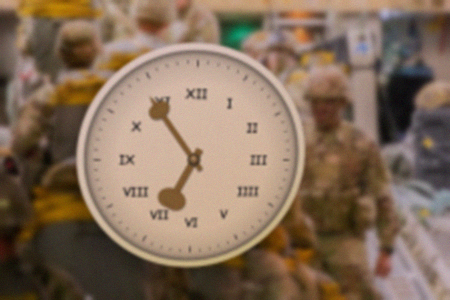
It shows 6:54
